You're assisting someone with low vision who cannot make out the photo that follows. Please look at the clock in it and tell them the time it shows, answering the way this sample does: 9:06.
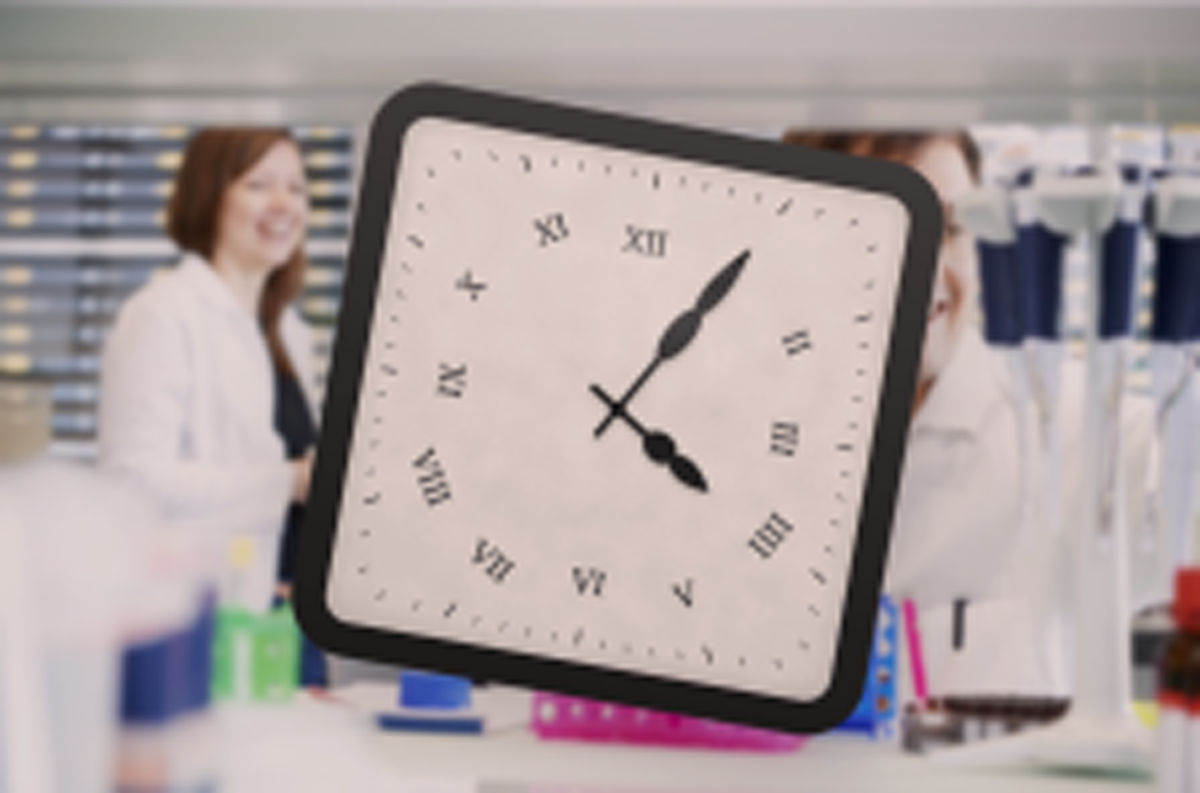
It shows 4:05
